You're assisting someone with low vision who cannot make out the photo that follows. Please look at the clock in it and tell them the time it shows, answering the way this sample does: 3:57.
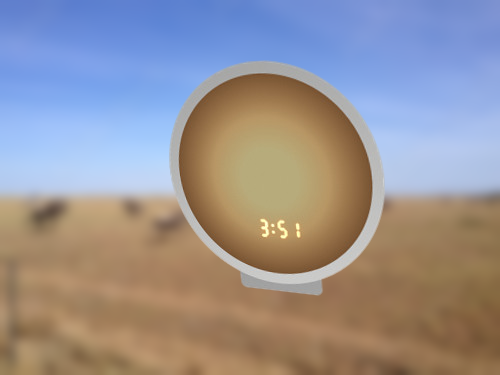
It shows 3:51
